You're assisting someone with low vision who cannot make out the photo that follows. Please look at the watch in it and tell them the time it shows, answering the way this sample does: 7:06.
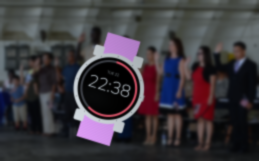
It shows 22:38
